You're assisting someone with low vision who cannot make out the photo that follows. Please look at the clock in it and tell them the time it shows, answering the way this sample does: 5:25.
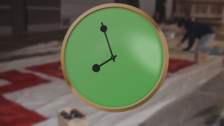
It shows 7:57
